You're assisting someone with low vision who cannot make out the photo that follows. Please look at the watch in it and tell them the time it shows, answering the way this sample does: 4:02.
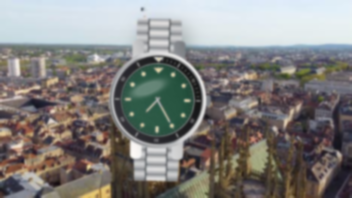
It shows 7:25
